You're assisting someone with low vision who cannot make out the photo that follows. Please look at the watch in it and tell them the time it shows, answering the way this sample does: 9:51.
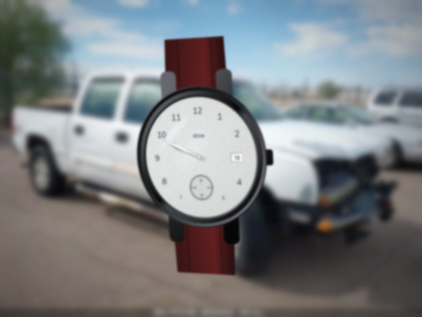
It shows 9:49
